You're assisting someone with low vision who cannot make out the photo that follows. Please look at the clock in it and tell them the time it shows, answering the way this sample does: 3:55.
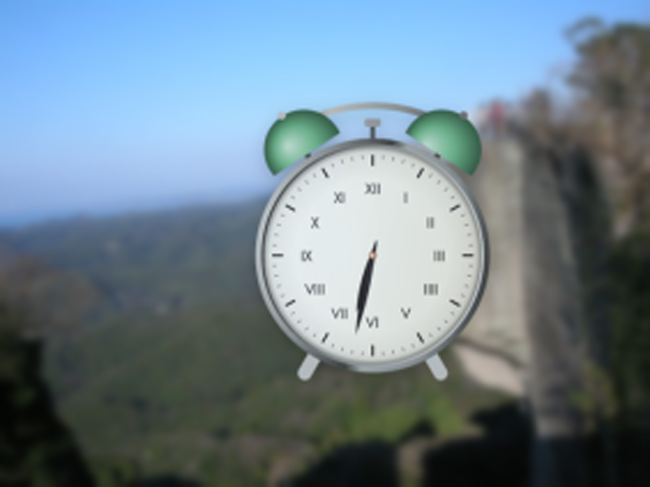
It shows 6:32
